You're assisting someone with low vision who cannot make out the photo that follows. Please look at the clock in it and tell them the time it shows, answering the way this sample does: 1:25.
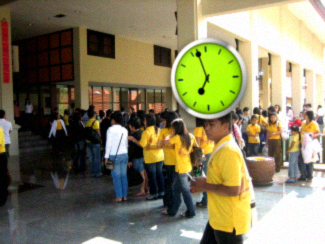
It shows 6:57
